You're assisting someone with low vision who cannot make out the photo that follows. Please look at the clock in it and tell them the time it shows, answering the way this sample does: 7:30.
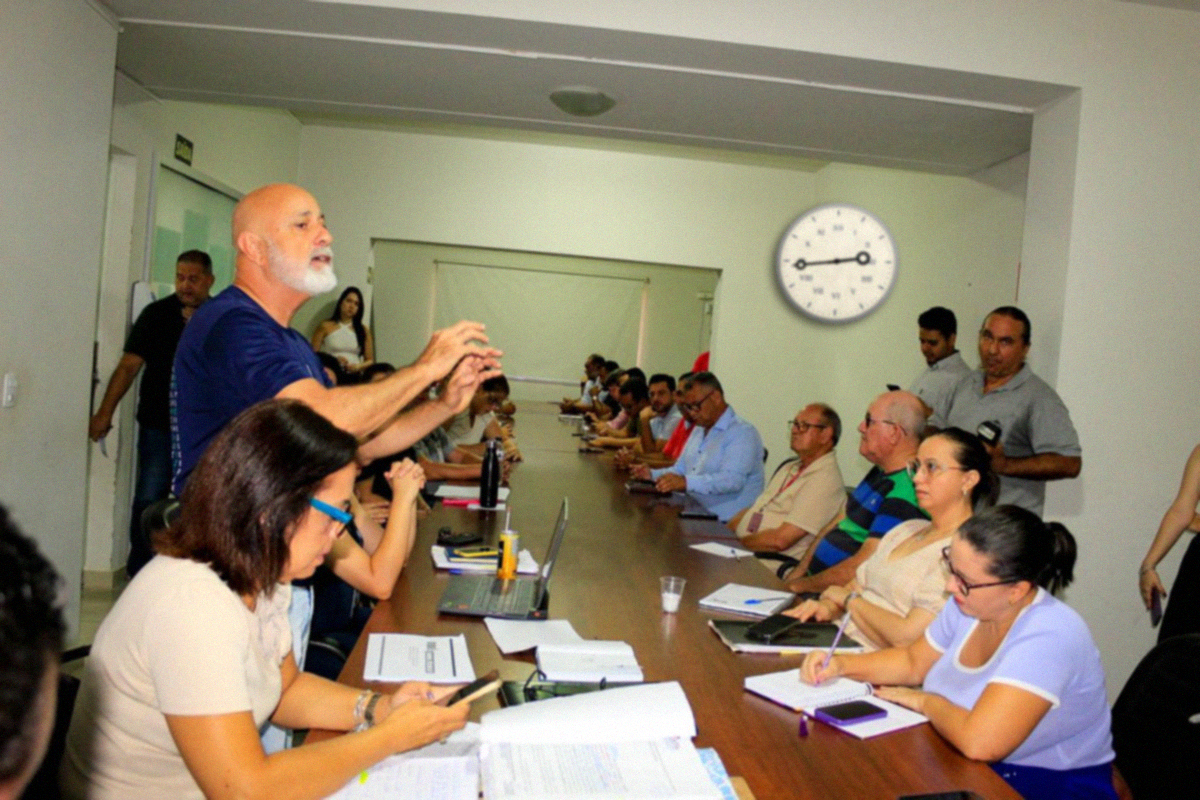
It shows 2:44
